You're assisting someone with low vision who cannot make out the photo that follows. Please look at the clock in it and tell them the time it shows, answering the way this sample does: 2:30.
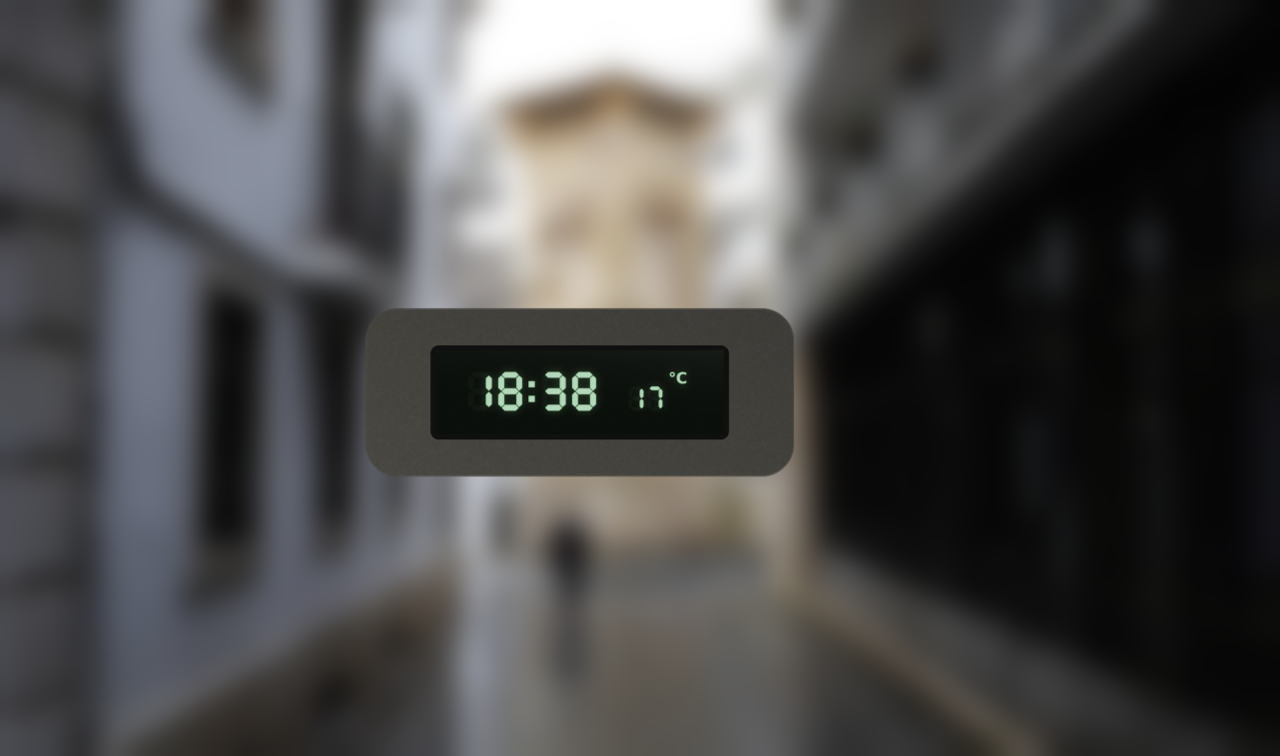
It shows 18:38
